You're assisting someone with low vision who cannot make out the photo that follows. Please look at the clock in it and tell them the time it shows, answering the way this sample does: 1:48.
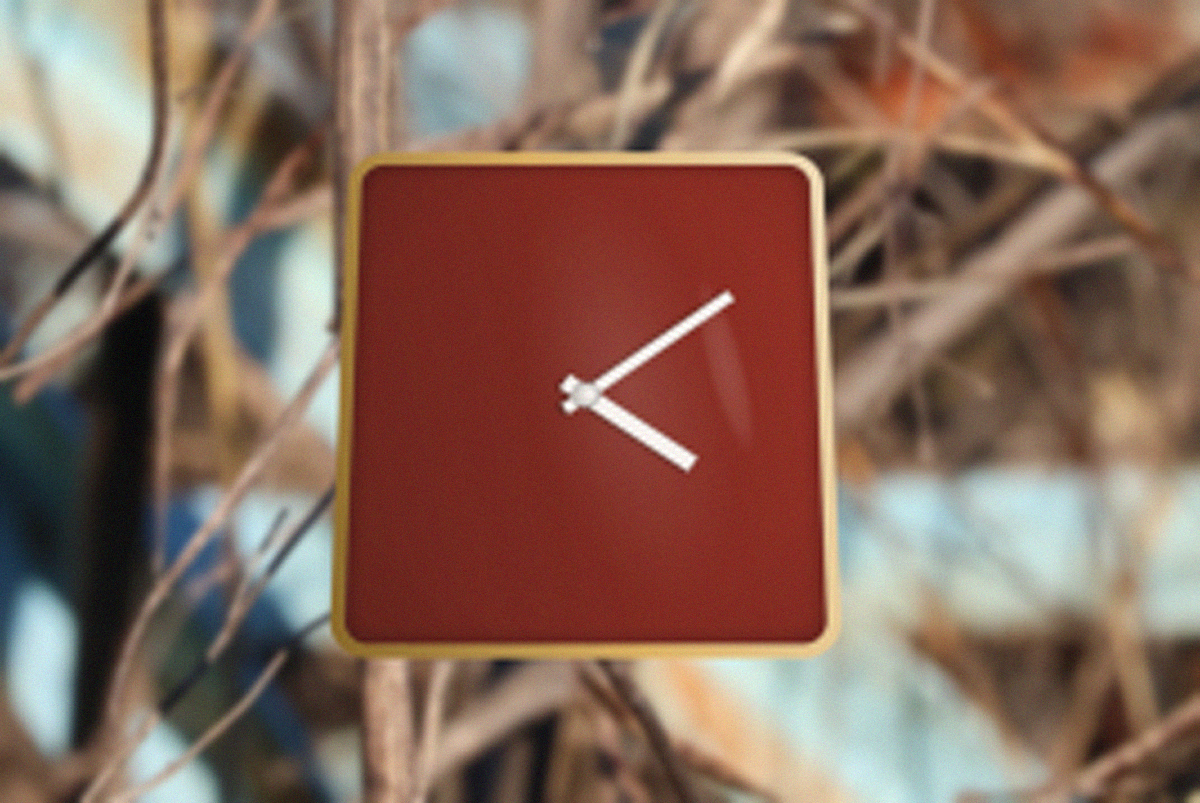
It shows 4:09
